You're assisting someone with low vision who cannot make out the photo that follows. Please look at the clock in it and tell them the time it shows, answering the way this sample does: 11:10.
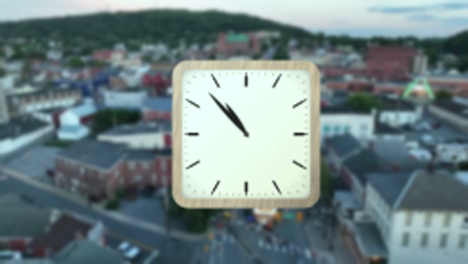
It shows 10:53
